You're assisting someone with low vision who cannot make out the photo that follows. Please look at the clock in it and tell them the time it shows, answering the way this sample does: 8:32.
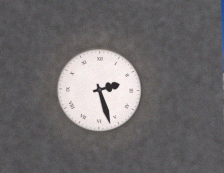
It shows 2:27
